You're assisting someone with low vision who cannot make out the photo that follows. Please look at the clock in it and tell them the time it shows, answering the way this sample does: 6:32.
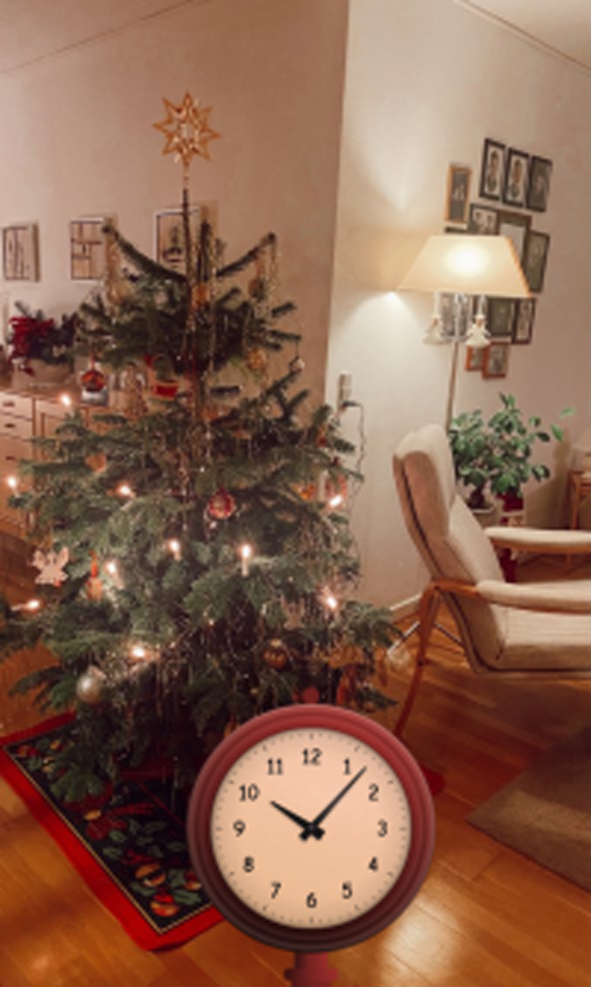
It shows 10:07
